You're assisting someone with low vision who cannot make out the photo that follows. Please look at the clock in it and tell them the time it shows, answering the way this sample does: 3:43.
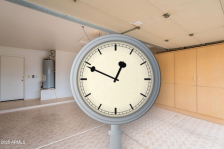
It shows 12:49
